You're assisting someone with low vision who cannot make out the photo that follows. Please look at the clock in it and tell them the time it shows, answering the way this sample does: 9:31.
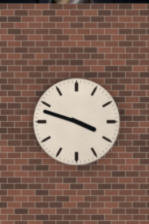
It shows 3:48
